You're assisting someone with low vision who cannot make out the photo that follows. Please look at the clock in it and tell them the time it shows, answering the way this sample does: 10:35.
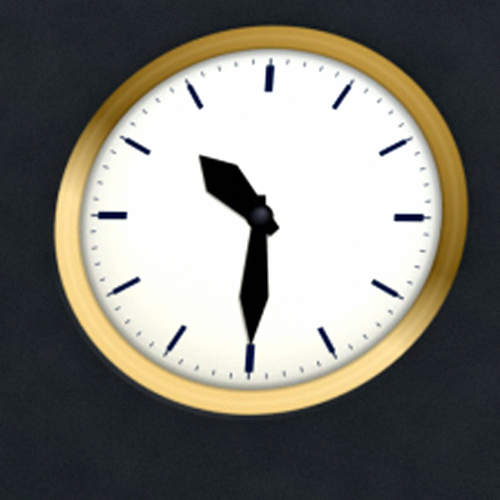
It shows 10:30
